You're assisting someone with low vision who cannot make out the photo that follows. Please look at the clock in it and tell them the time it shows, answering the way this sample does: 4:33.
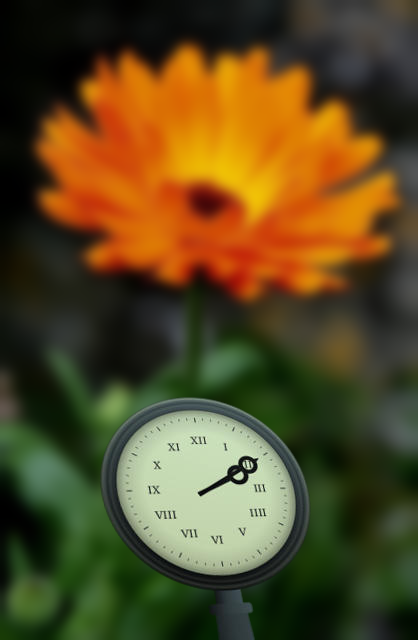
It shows 2:10
